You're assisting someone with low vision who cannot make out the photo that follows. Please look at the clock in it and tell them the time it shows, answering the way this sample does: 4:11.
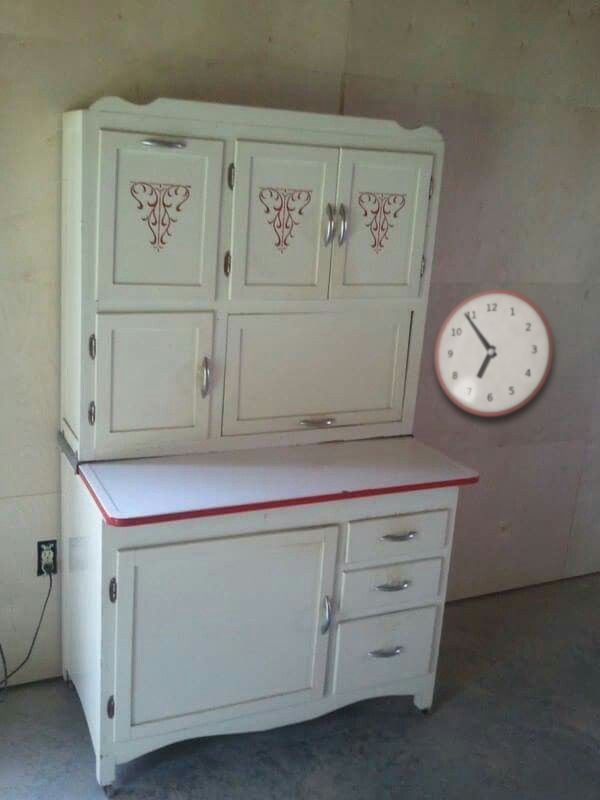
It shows 6:54
